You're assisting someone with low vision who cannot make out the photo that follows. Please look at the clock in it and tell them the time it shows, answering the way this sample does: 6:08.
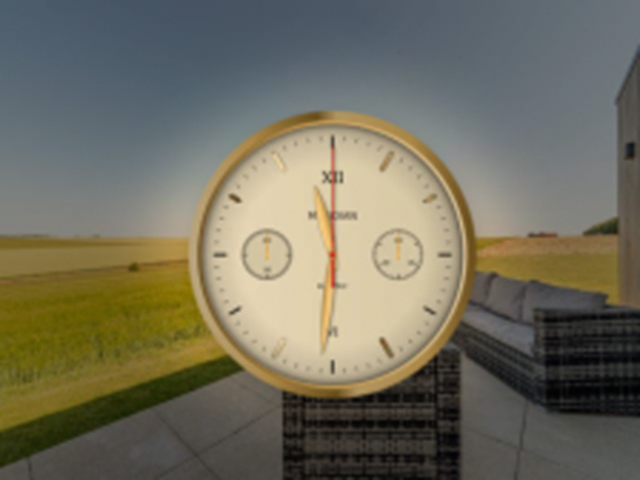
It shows 11:31
